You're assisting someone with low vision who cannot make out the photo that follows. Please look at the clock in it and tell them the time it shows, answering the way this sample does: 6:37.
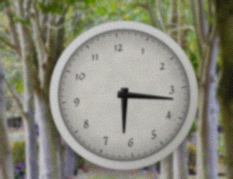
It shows 6:17
